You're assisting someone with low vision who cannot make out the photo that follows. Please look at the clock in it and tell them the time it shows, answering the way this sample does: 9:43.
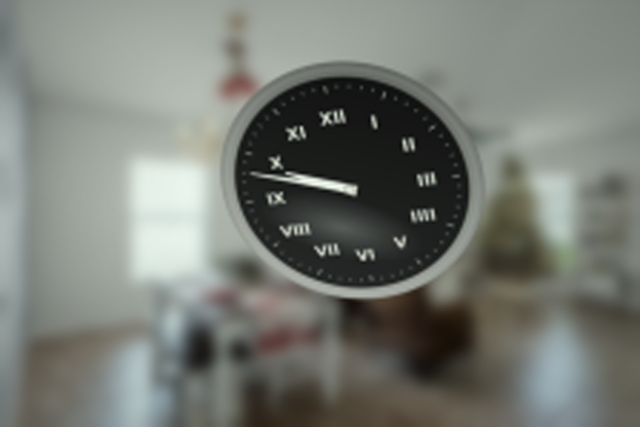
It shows 9:48
